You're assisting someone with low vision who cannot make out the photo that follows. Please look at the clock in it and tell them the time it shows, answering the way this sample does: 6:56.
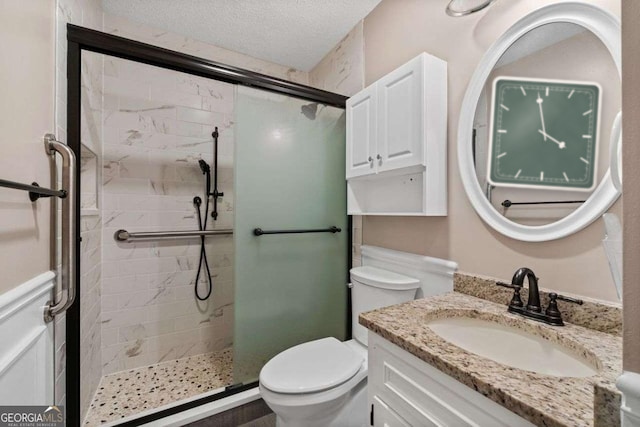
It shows 3:58
